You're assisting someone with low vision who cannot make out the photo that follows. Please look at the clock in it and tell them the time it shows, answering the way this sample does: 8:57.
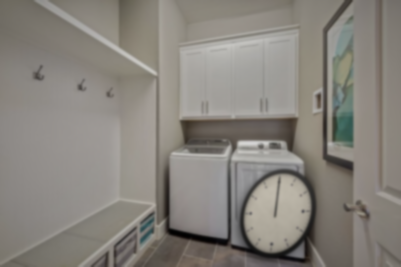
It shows 12:00
